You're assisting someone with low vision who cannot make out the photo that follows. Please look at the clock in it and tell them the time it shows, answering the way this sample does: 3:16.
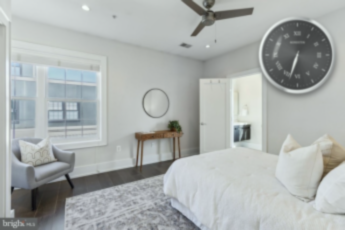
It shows 6:33
